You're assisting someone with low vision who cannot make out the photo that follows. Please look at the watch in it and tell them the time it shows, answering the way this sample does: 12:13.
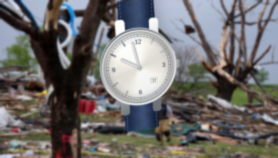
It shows 9:58
